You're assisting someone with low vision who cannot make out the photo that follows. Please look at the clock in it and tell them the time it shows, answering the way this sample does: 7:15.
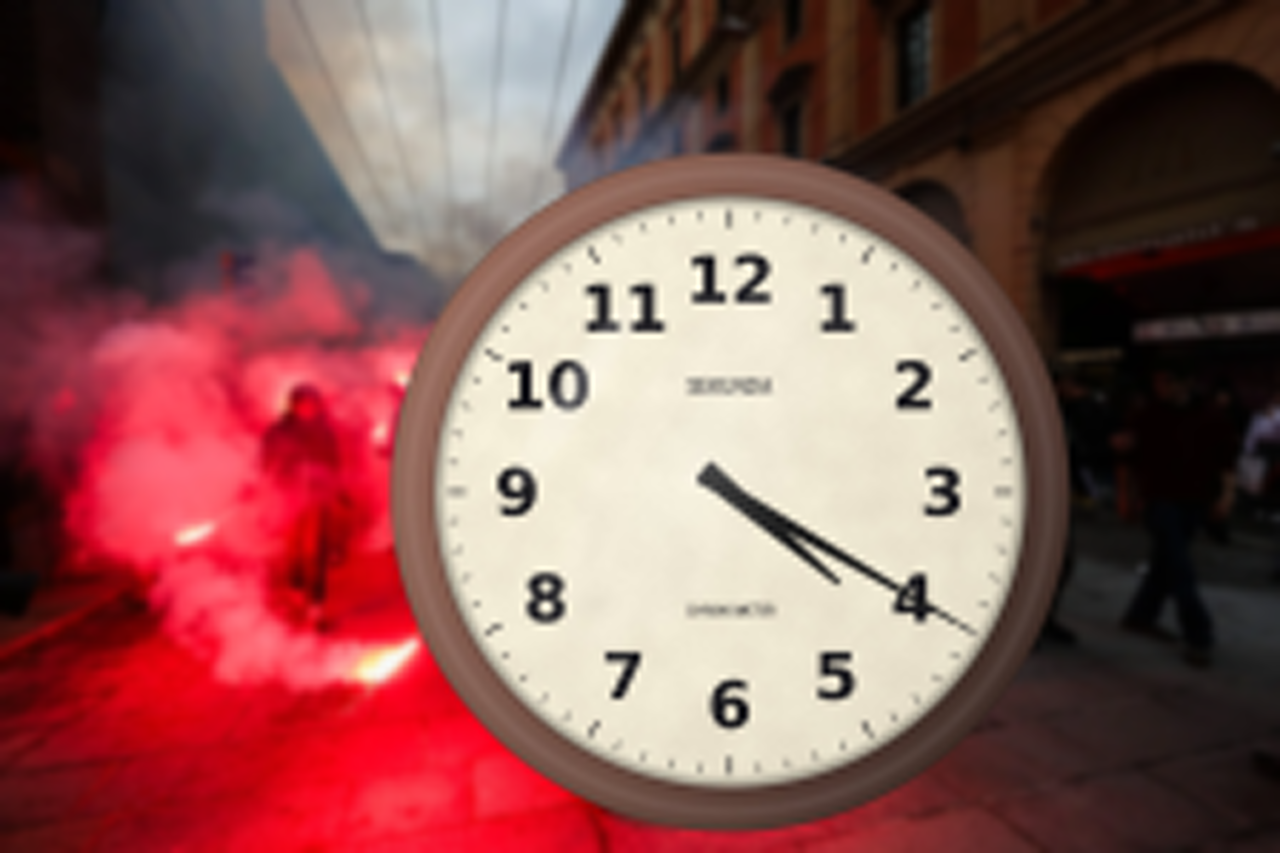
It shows 4:20
